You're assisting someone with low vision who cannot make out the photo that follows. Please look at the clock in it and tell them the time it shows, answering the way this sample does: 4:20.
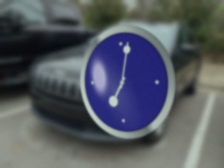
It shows 7:02
